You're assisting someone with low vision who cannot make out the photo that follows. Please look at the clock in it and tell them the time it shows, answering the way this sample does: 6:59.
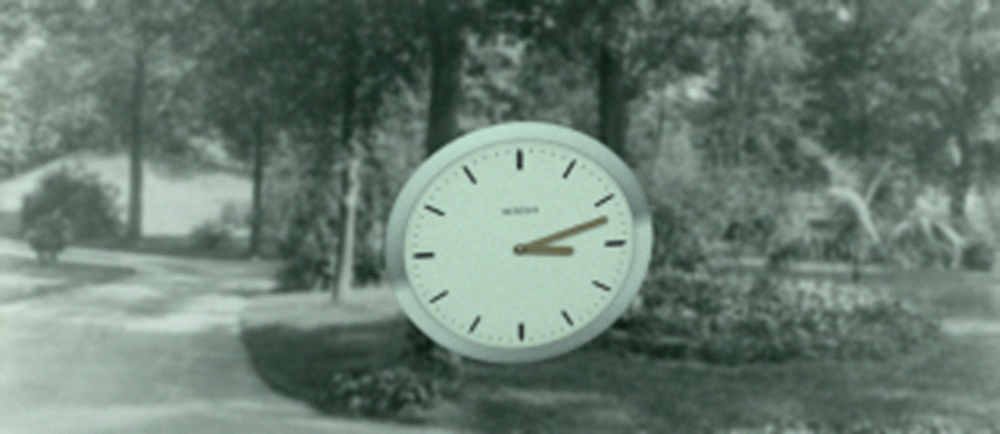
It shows 3:12
